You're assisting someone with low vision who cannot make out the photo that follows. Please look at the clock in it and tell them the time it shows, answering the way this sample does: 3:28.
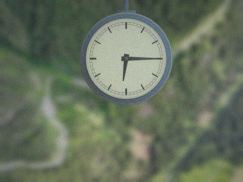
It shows 6:15
